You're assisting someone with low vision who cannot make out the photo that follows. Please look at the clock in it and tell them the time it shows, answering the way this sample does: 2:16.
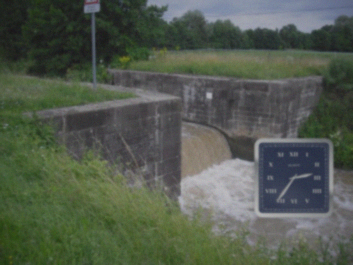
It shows 2:36
